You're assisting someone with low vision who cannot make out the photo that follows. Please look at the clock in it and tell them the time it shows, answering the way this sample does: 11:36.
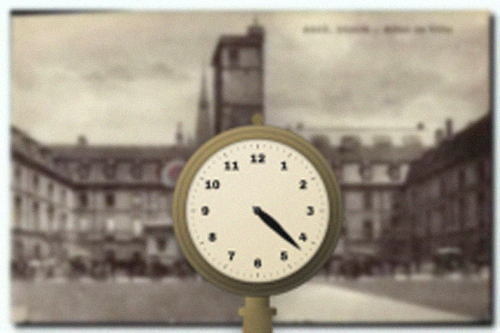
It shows 4:22
